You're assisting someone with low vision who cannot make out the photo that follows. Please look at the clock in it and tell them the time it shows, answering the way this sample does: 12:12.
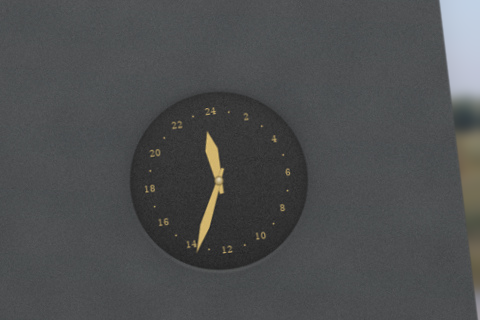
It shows 23:34
